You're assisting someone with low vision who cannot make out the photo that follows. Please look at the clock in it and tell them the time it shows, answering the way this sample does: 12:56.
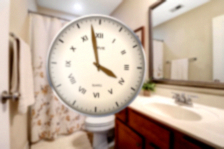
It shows 3:58
